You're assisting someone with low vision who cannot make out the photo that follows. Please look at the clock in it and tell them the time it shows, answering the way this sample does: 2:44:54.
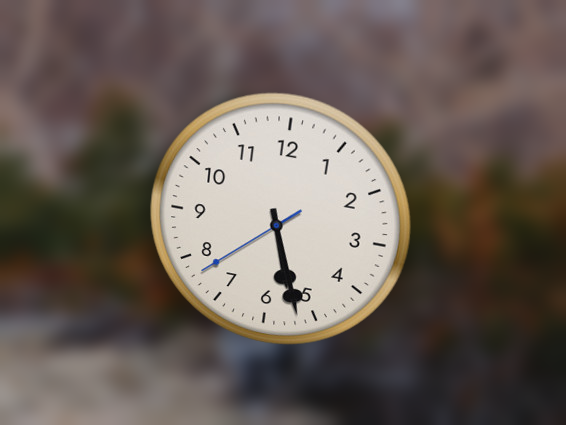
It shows 5:26:38
